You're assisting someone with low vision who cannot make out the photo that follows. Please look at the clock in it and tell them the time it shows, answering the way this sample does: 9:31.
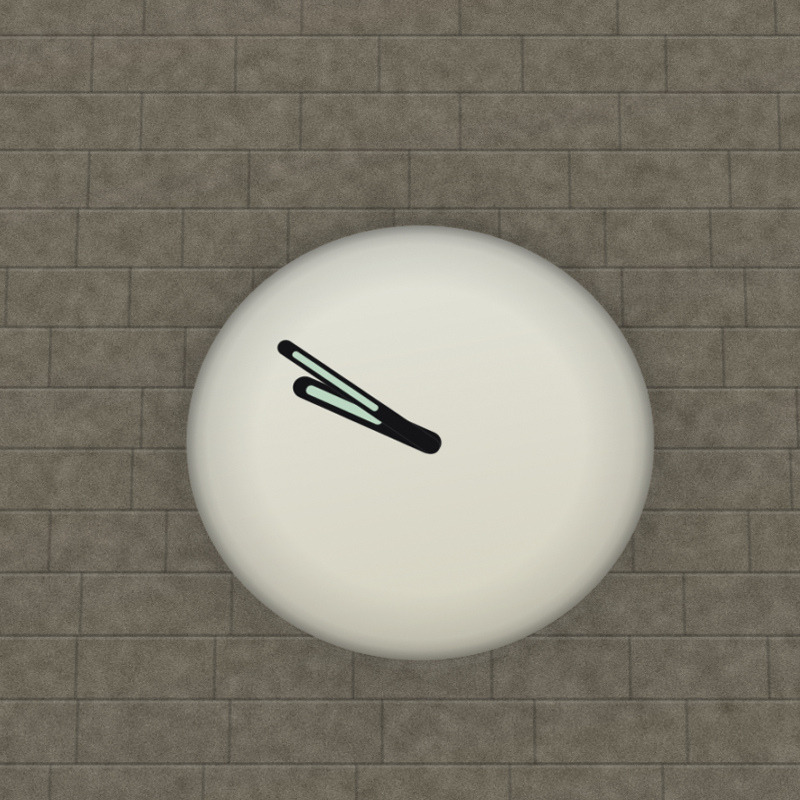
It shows 9:51
